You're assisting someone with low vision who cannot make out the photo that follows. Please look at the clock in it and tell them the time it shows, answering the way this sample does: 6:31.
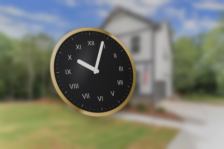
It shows 10:04
